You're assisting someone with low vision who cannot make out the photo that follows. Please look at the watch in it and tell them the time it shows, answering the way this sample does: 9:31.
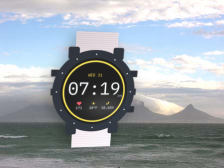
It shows 7:19
